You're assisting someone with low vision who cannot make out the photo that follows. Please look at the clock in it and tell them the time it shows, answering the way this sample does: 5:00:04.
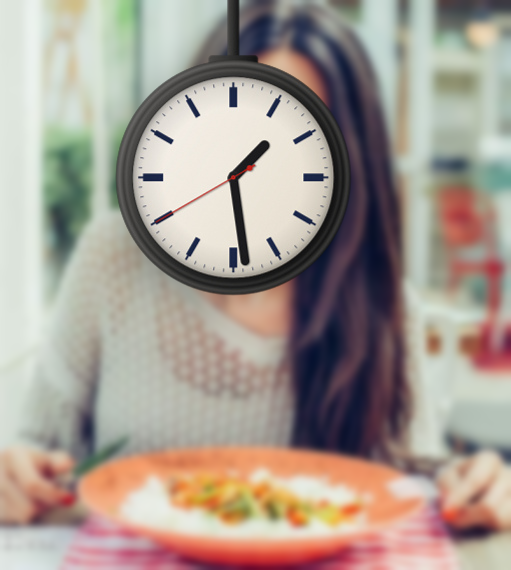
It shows 1:28:40
